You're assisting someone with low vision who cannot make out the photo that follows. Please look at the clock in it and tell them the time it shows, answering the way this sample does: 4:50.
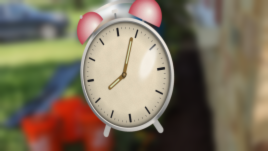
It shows 8:04
